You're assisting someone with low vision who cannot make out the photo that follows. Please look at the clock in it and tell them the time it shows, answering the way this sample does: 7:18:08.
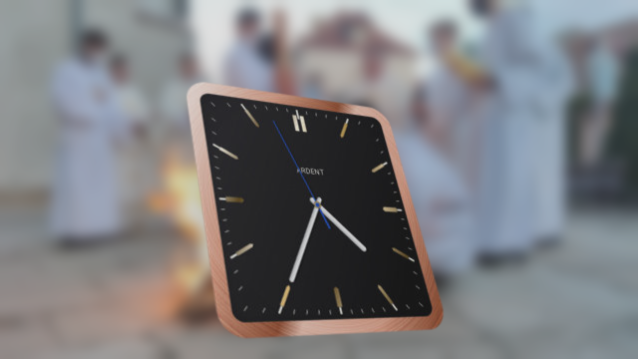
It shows 4:34:57
